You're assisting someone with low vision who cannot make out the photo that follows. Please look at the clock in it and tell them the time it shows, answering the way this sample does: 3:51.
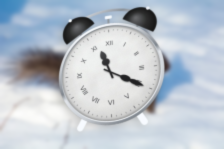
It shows 11:20
